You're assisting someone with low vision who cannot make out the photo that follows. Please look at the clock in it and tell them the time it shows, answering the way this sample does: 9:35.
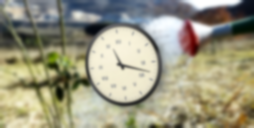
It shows 11:18
